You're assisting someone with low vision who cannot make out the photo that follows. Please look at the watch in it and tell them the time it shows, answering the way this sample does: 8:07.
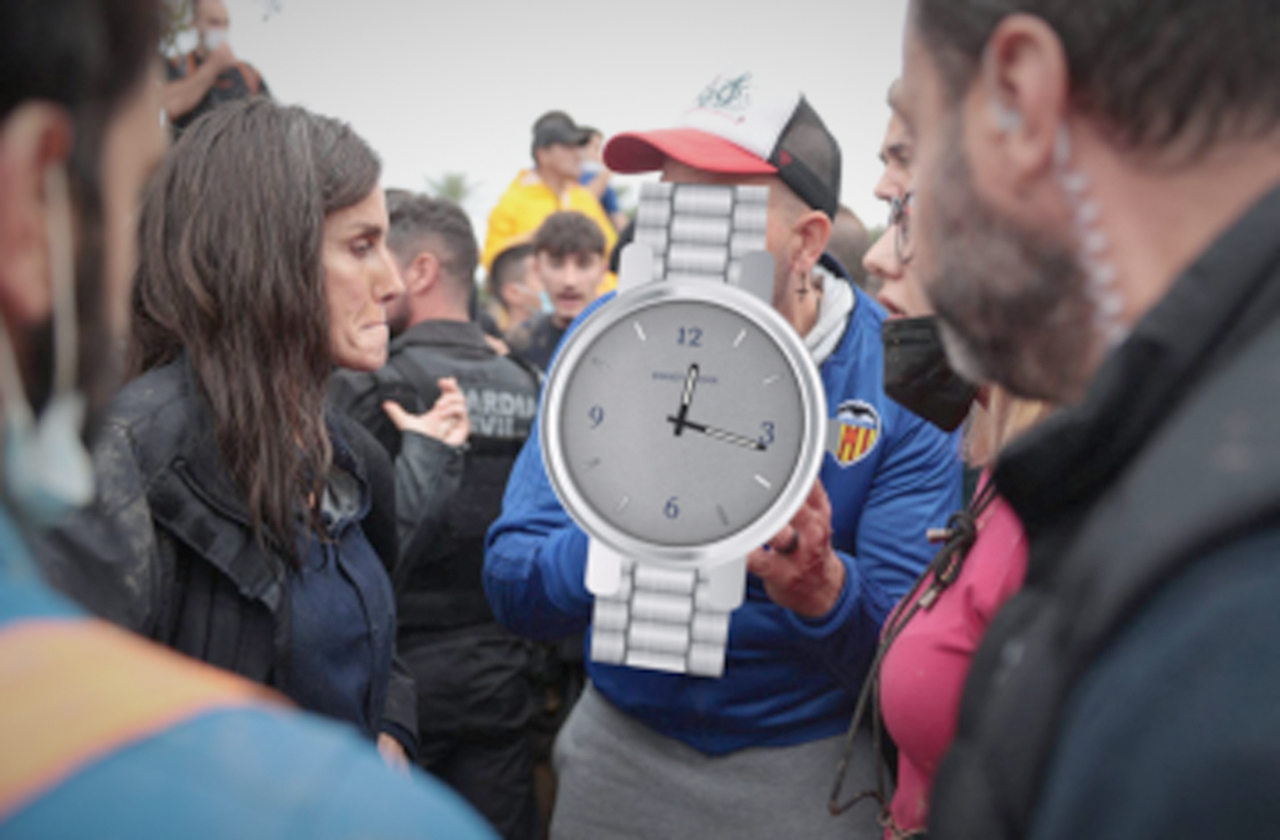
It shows 12:17
